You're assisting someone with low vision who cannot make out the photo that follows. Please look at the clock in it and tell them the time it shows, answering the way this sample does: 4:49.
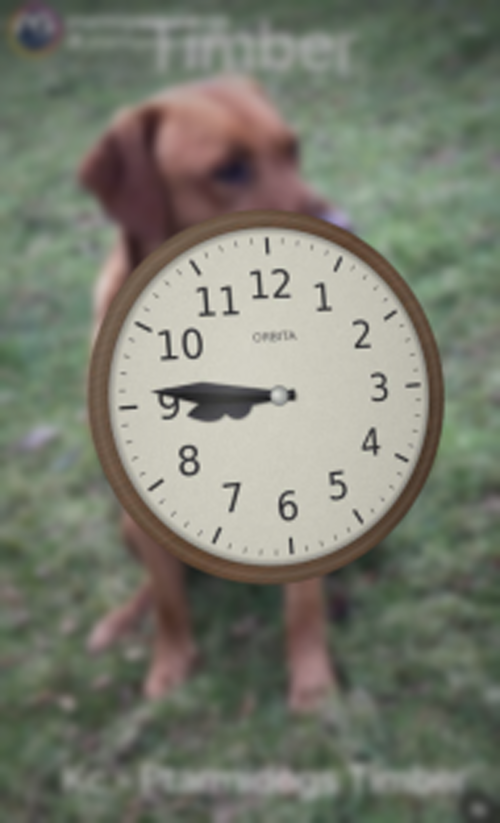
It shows 8:46
